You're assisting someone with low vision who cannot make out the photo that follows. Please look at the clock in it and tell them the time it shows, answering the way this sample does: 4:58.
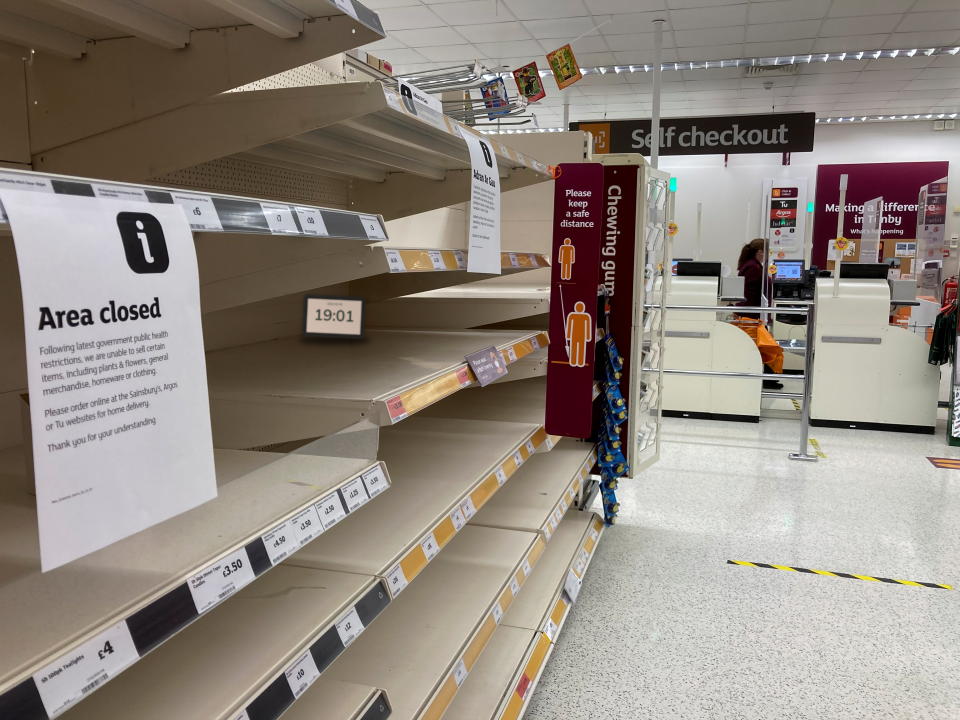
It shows 19:01
